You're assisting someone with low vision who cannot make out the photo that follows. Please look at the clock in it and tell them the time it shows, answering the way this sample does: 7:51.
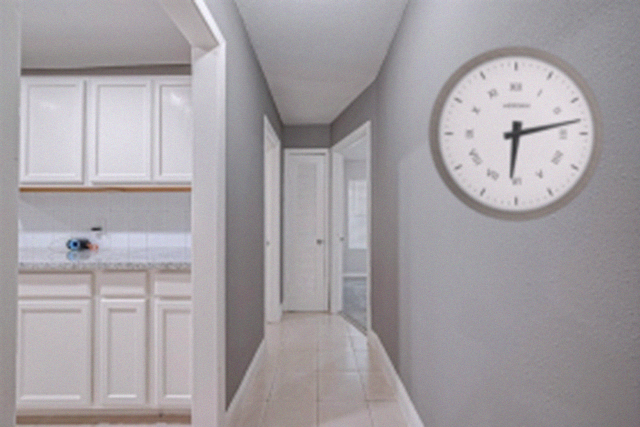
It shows 6:13
